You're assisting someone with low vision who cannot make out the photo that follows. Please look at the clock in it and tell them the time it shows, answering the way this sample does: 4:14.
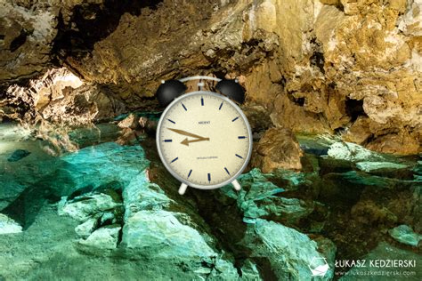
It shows 8:48
